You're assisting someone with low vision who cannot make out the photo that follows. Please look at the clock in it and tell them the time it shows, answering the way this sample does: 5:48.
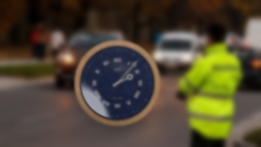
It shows 2:07
